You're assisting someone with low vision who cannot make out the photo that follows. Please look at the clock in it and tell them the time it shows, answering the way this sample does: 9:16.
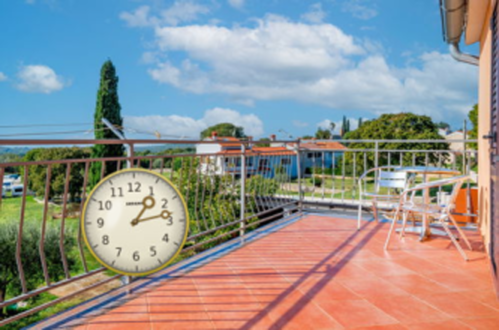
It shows 1:13
